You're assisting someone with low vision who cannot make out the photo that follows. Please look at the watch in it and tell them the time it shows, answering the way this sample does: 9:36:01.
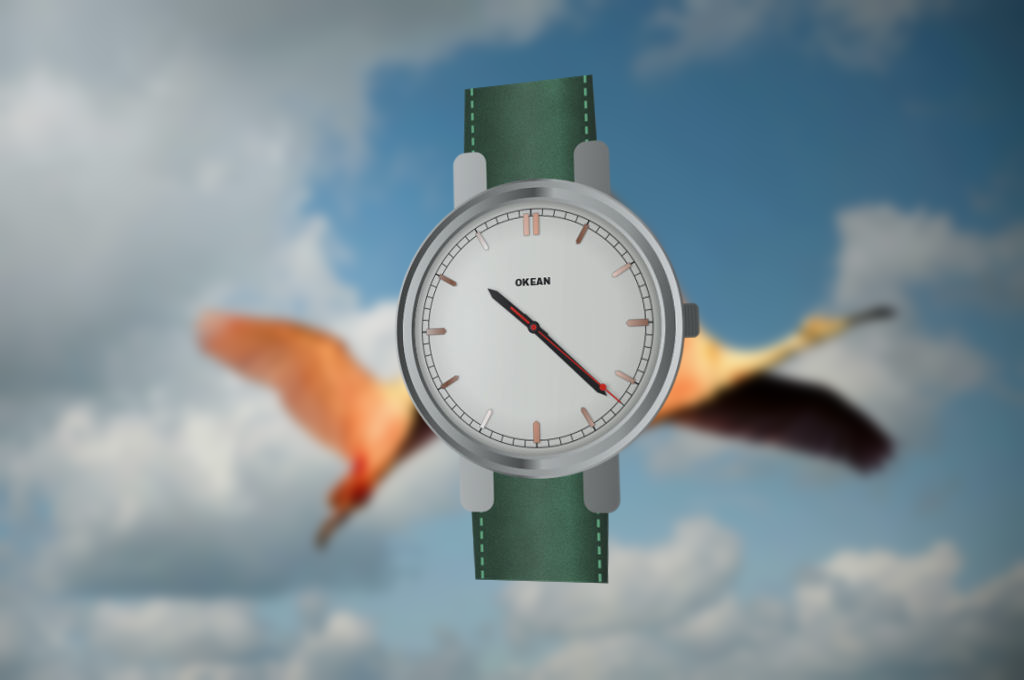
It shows 10:22:22
